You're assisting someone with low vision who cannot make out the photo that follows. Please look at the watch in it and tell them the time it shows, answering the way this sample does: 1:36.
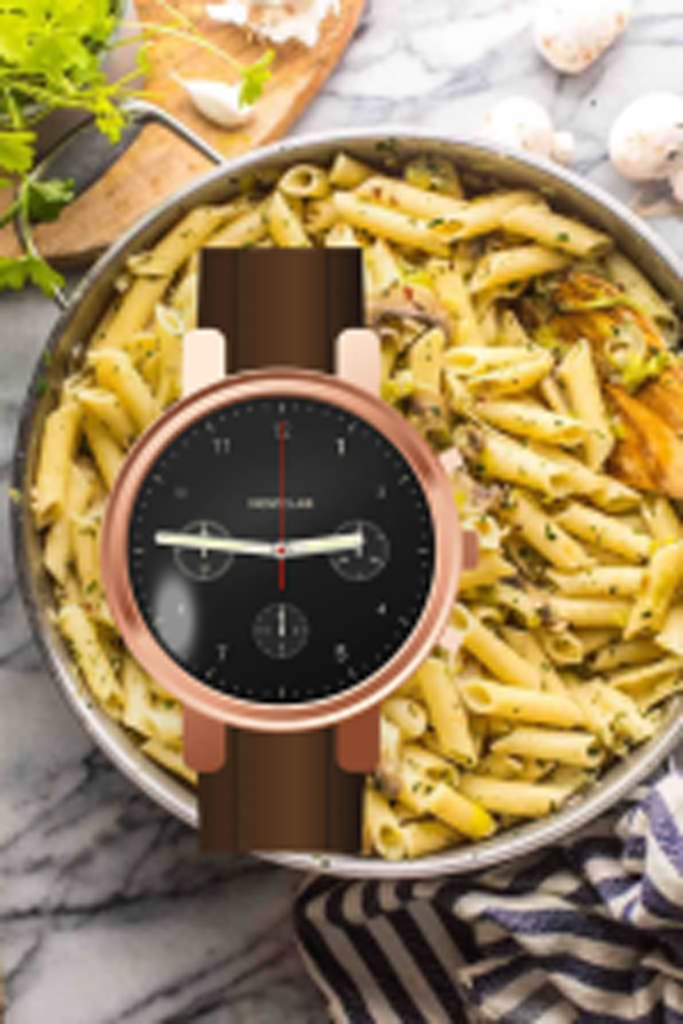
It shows 2:46
